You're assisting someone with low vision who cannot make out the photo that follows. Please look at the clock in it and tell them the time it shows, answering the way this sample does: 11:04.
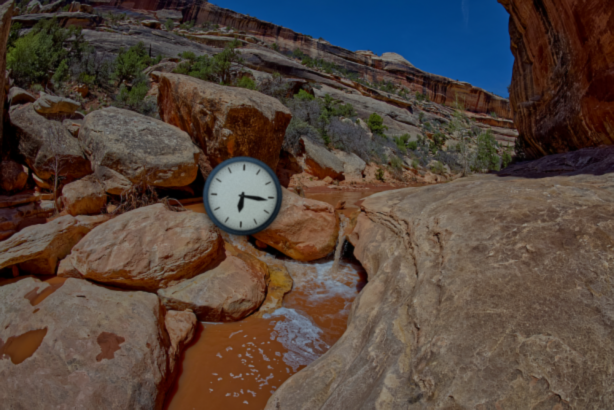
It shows 6:16
